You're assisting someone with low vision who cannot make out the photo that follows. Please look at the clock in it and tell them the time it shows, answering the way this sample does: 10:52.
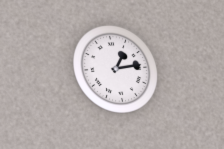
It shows 1:14
